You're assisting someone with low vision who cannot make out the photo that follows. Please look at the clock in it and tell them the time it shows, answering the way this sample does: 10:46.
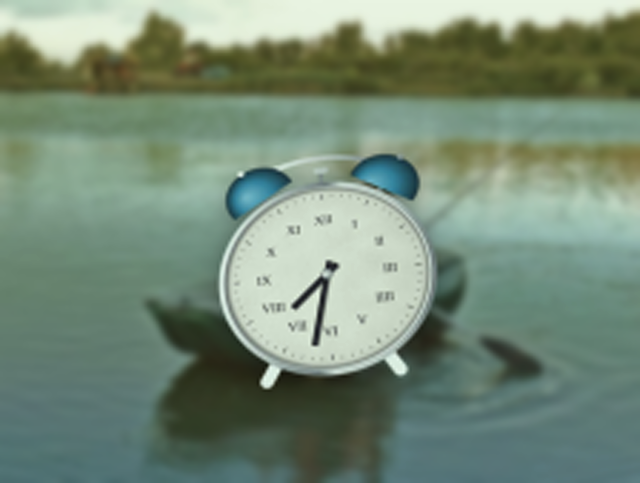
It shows 7:32
